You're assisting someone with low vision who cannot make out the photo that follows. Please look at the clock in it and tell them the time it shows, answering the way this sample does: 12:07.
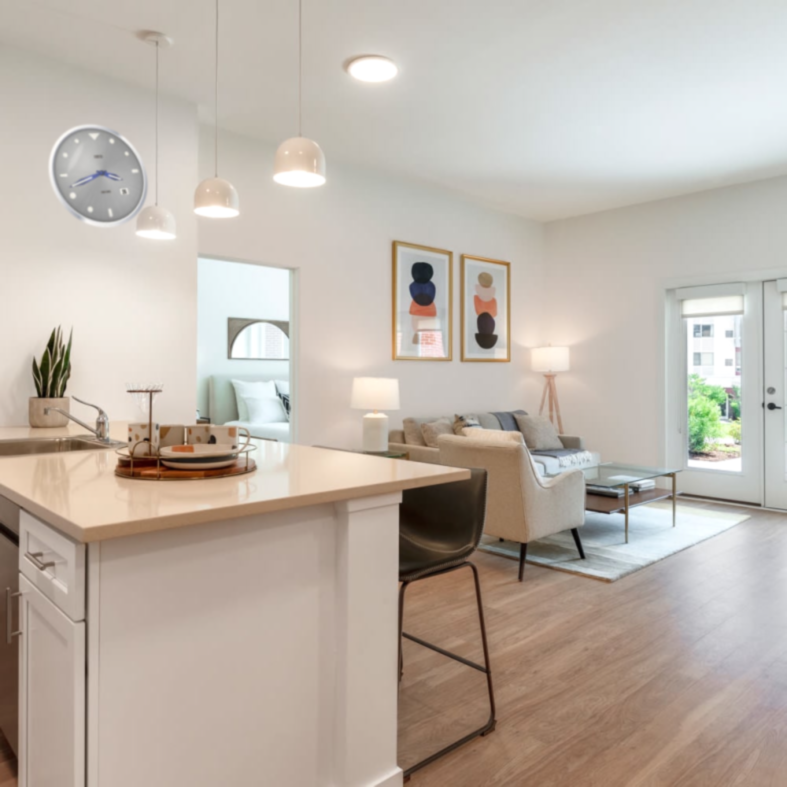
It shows 3:42
